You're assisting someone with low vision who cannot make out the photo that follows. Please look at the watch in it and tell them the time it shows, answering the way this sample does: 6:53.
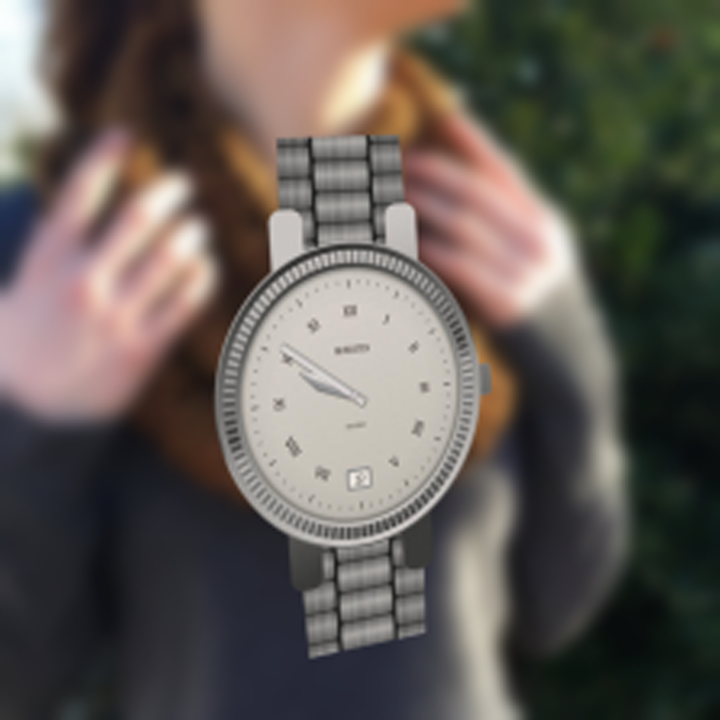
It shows 9:51
